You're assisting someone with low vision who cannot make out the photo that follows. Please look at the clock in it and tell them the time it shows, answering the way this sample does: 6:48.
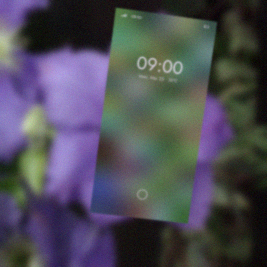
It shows 9:00
